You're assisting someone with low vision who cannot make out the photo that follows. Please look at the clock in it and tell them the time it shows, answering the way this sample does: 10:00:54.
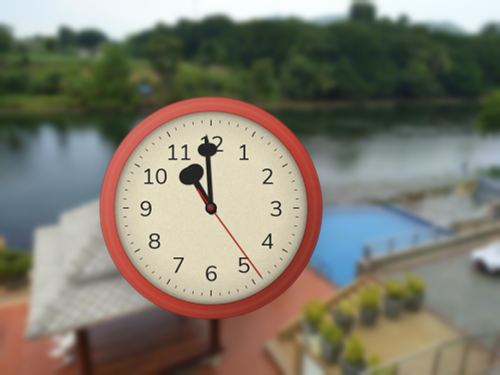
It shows 10:59:24
